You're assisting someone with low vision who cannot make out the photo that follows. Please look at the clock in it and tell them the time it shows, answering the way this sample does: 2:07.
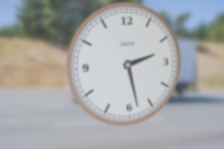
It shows 2:28
